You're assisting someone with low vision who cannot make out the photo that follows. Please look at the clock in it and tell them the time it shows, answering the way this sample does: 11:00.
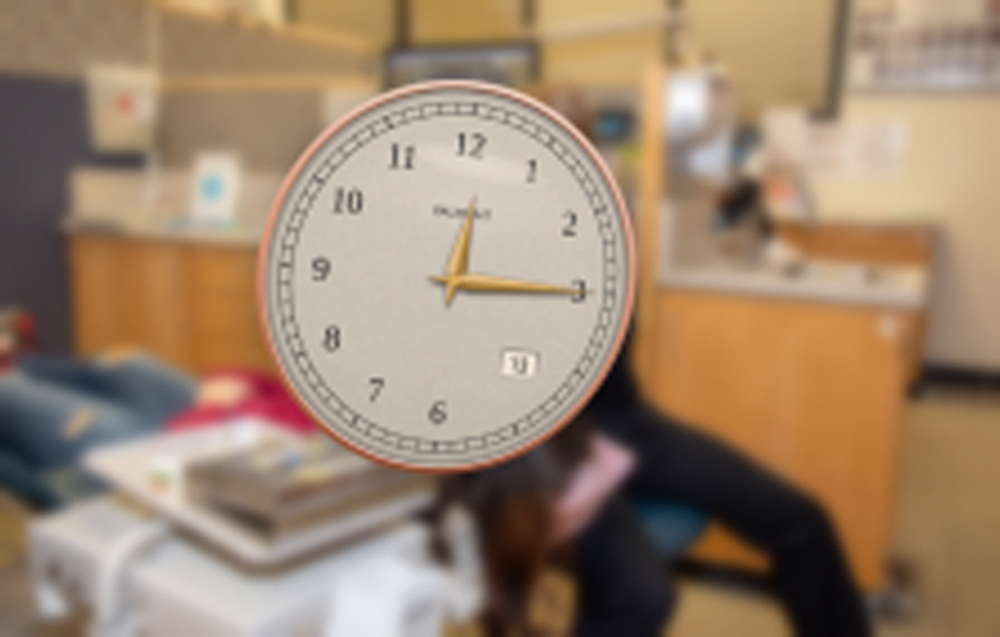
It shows 12:15
